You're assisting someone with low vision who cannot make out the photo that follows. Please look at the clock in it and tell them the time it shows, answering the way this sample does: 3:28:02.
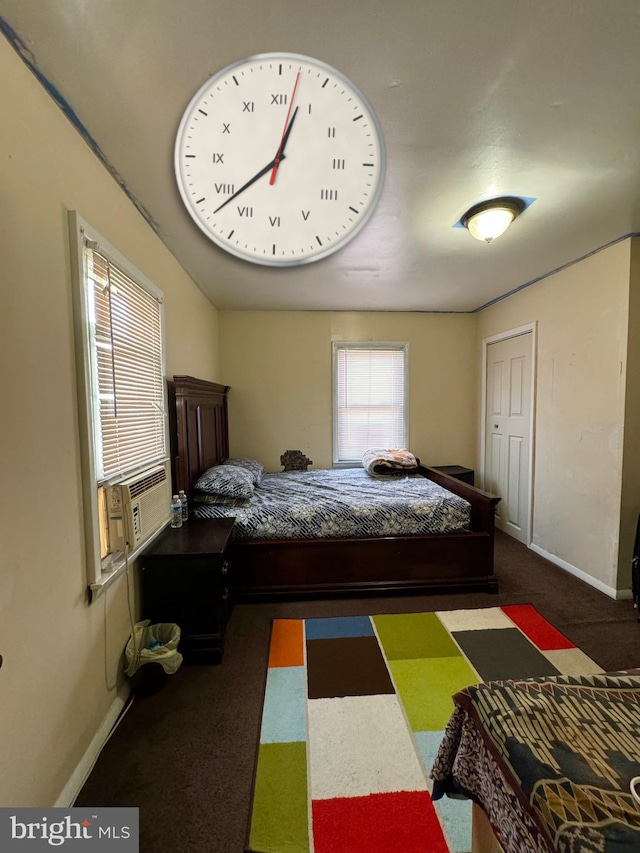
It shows 12:38:02
